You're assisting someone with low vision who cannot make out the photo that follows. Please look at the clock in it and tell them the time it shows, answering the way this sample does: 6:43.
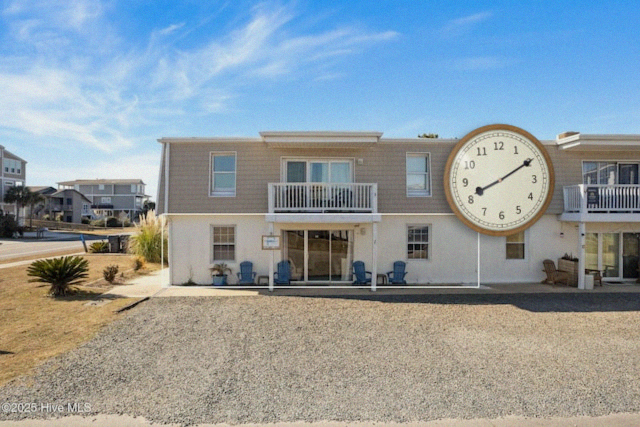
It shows 8:10
